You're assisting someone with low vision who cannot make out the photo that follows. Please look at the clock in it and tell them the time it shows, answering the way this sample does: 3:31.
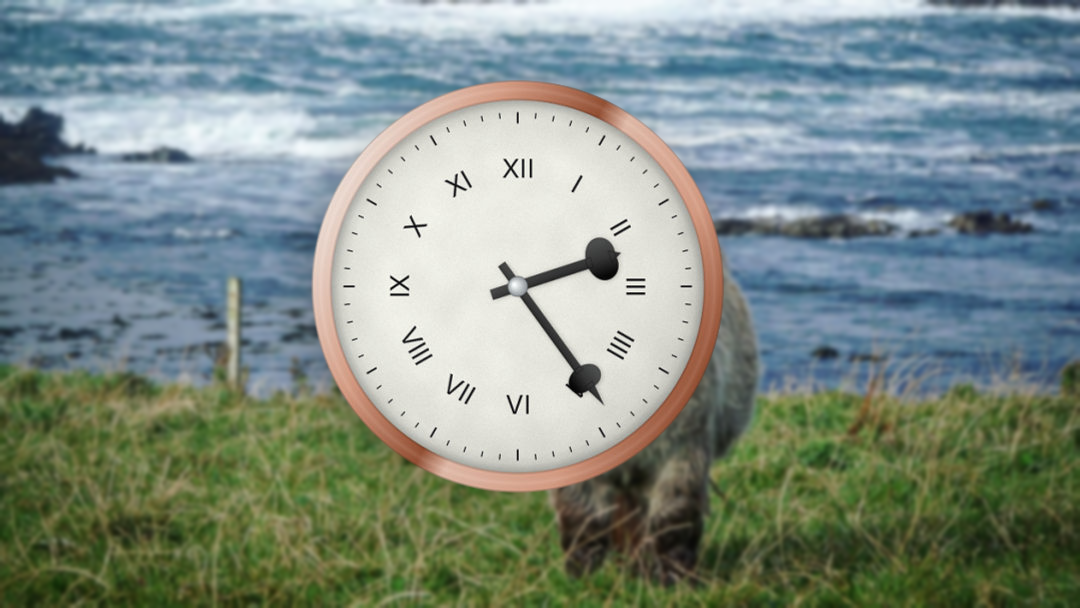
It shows 2:24
